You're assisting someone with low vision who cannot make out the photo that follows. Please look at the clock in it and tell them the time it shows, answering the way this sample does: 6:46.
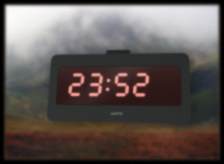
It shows 23:52
